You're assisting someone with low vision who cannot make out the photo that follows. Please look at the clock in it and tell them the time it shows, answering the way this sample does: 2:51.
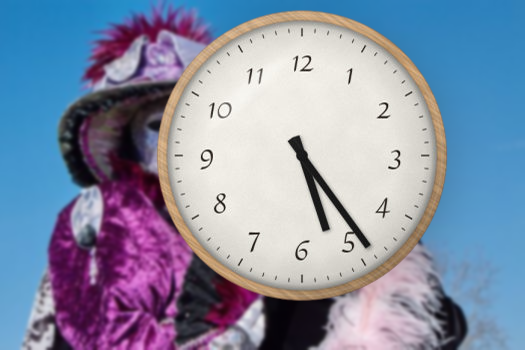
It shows 5:24
